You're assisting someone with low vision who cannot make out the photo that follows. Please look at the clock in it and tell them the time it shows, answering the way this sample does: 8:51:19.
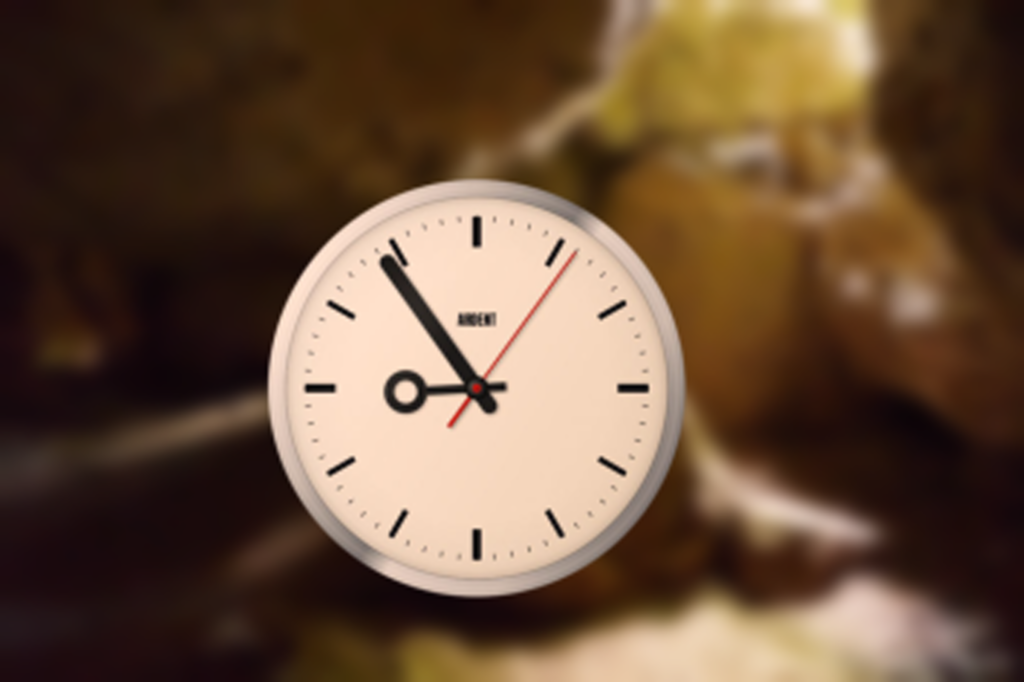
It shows 8:54:06
